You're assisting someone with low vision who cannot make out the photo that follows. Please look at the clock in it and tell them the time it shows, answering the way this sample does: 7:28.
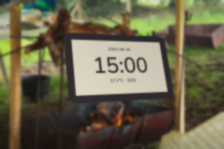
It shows 15:00
